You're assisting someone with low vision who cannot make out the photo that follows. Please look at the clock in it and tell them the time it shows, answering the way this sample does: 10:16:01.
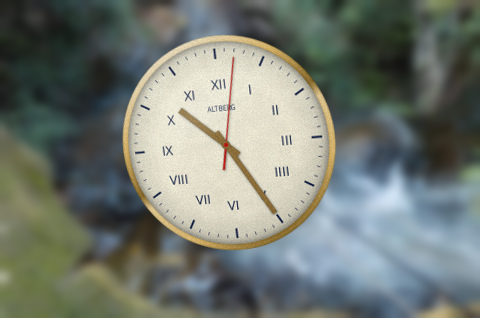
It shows 10:25:02
